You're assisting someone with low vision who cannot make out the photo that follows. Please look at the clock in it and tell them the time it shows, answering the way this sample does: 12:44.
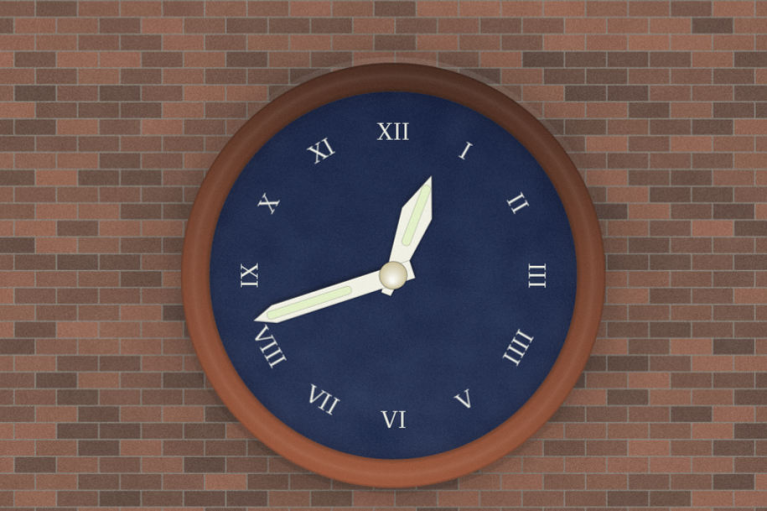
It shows 12:42
